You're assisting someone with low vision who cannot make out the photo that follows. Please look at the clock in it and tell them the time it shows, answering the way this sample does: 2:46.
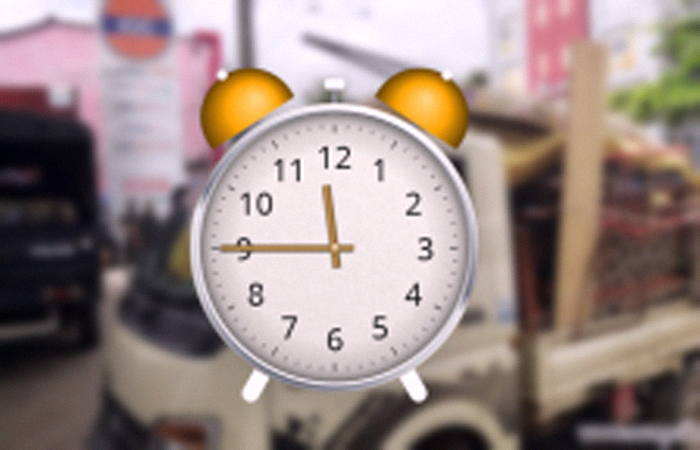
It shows 11:45
